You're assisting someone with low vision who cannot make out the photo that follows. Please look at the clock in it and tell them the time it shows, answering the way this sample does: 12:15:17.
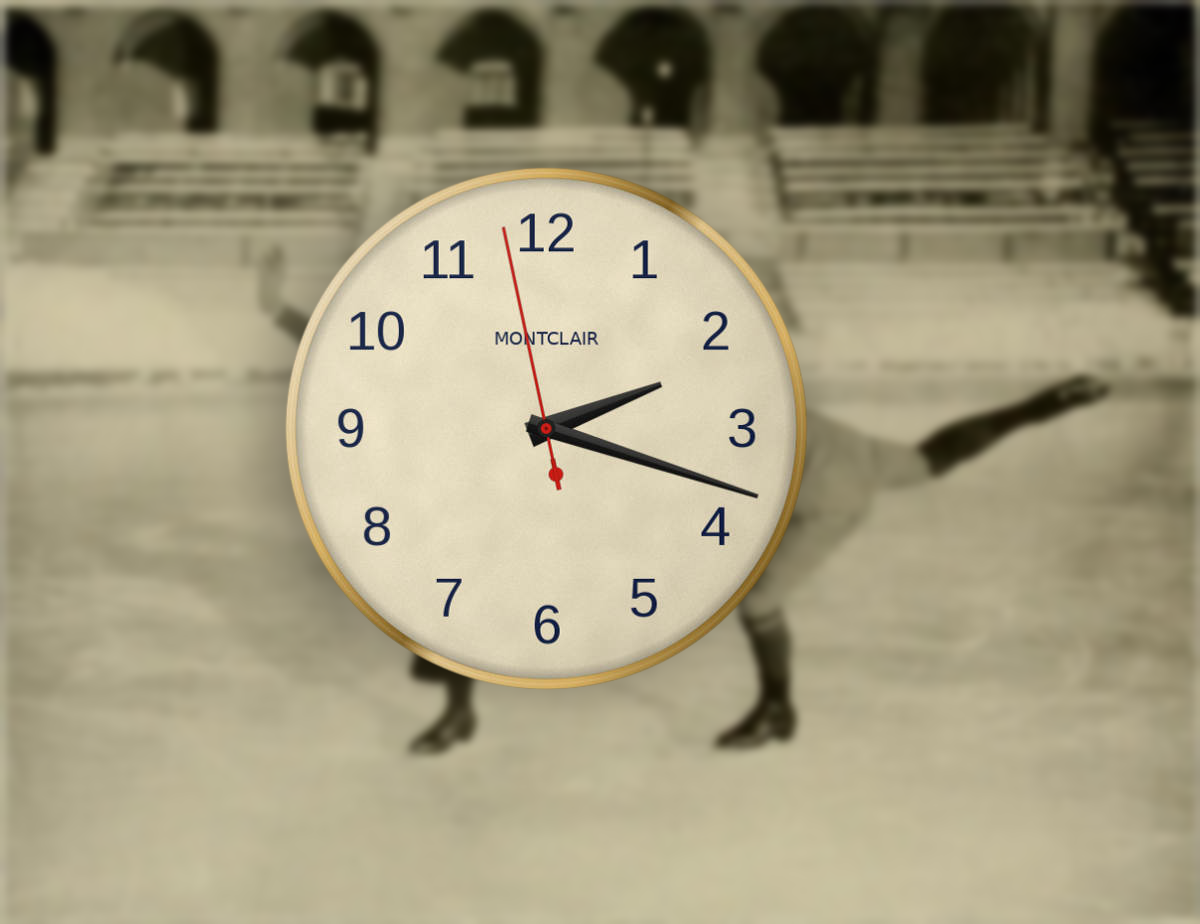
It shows 2:17:58
